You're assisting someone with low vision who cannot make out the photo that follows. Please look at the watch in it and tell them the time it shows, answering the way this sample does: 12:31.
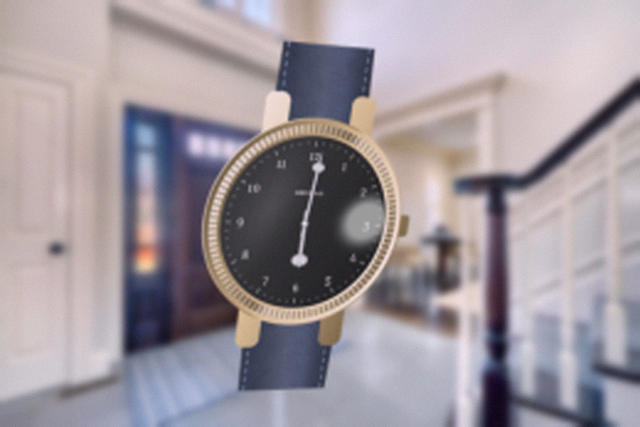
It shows 6:01
